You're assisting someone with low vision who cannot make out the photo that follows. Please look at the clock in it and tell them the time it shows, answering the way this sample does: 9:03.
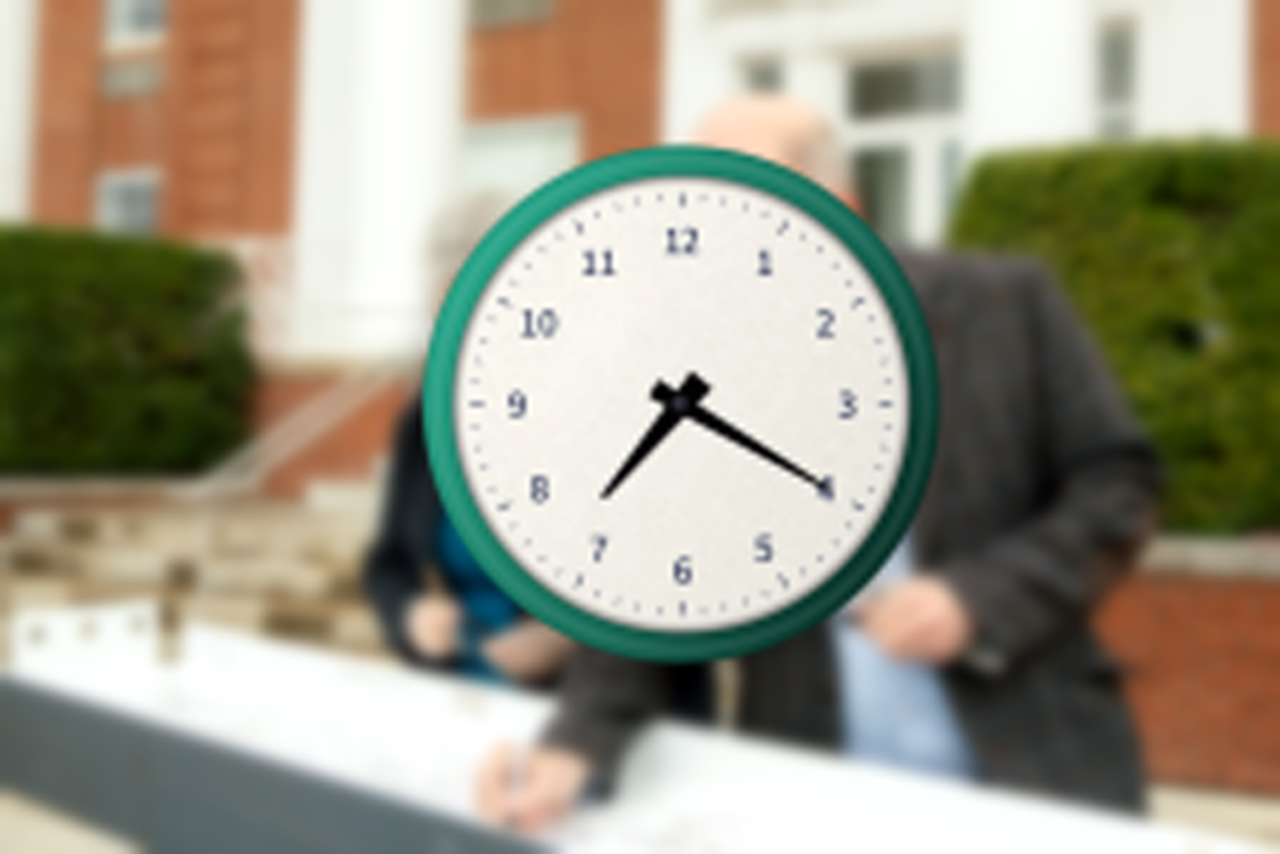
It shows 7:20
